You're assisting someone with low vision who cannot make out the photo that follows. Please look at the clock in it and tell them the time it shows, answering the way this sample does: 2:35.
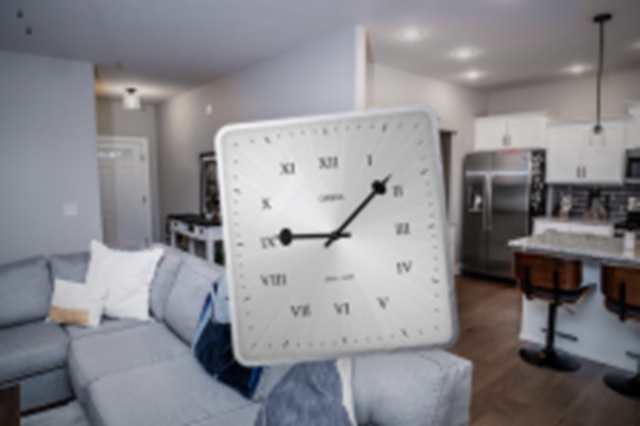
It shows 9:08
